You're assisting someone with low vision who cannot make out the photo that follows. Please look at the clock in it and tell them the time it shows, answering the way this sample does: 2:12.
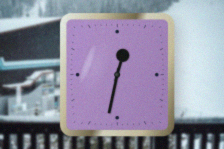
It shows 12:32
